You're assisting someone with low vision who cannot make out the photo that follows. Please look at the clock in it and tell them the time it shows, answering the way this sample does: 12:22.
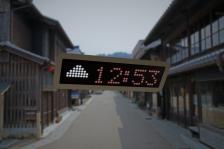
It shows 12:53
